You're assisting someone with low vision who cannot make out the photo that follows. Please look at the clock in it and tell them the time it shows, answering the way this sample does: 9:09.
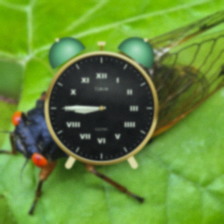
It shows 8:45
